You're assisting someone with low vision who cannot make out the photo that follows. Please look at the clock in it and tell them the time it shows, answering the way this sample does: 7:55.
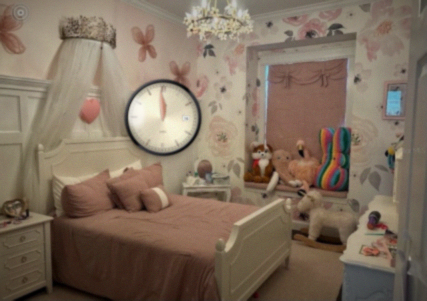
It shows 11:59
